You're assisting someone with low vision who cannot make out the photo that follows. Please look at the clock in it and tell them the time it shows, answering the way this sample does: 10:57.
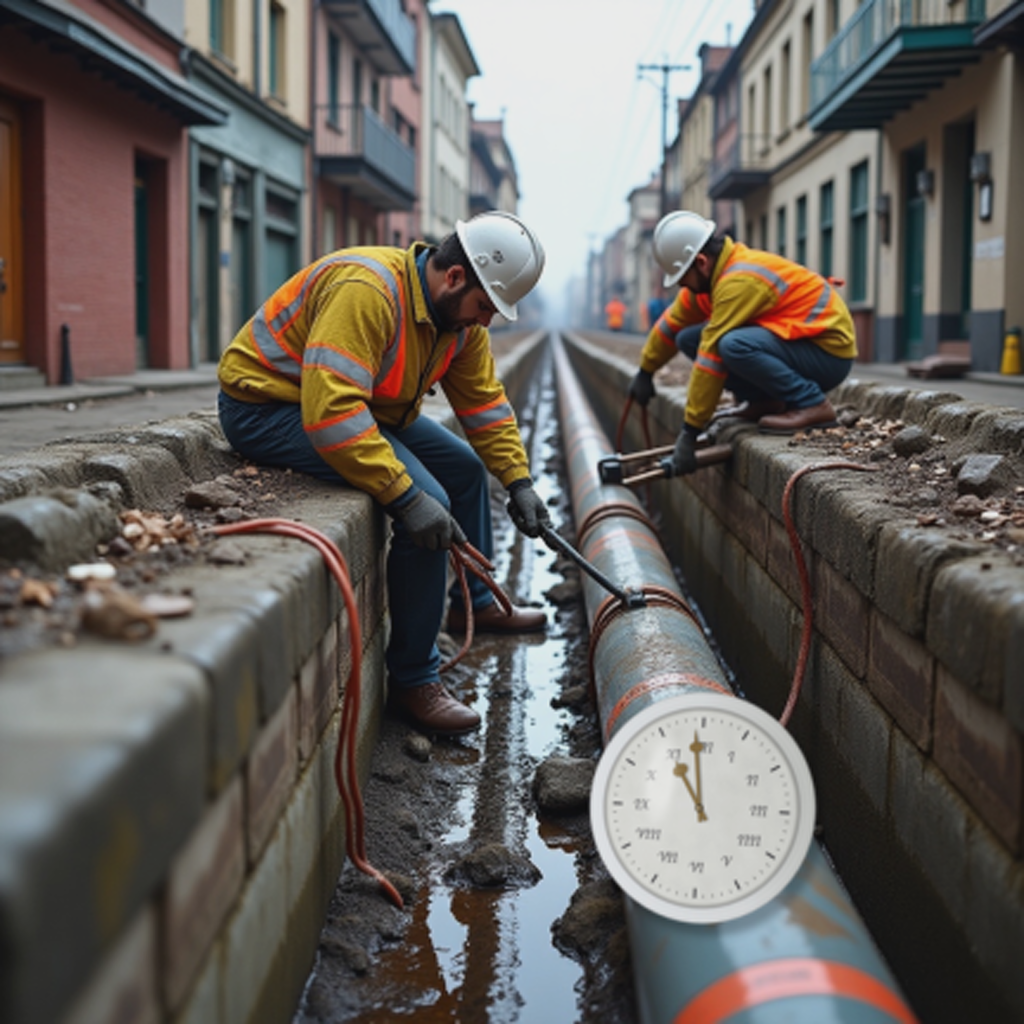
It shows 10:59
